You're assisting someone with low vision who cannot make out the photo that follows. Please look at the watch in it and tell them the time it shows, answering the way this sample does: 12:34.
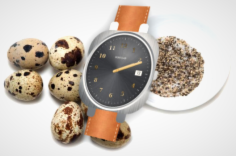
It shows 2:11
